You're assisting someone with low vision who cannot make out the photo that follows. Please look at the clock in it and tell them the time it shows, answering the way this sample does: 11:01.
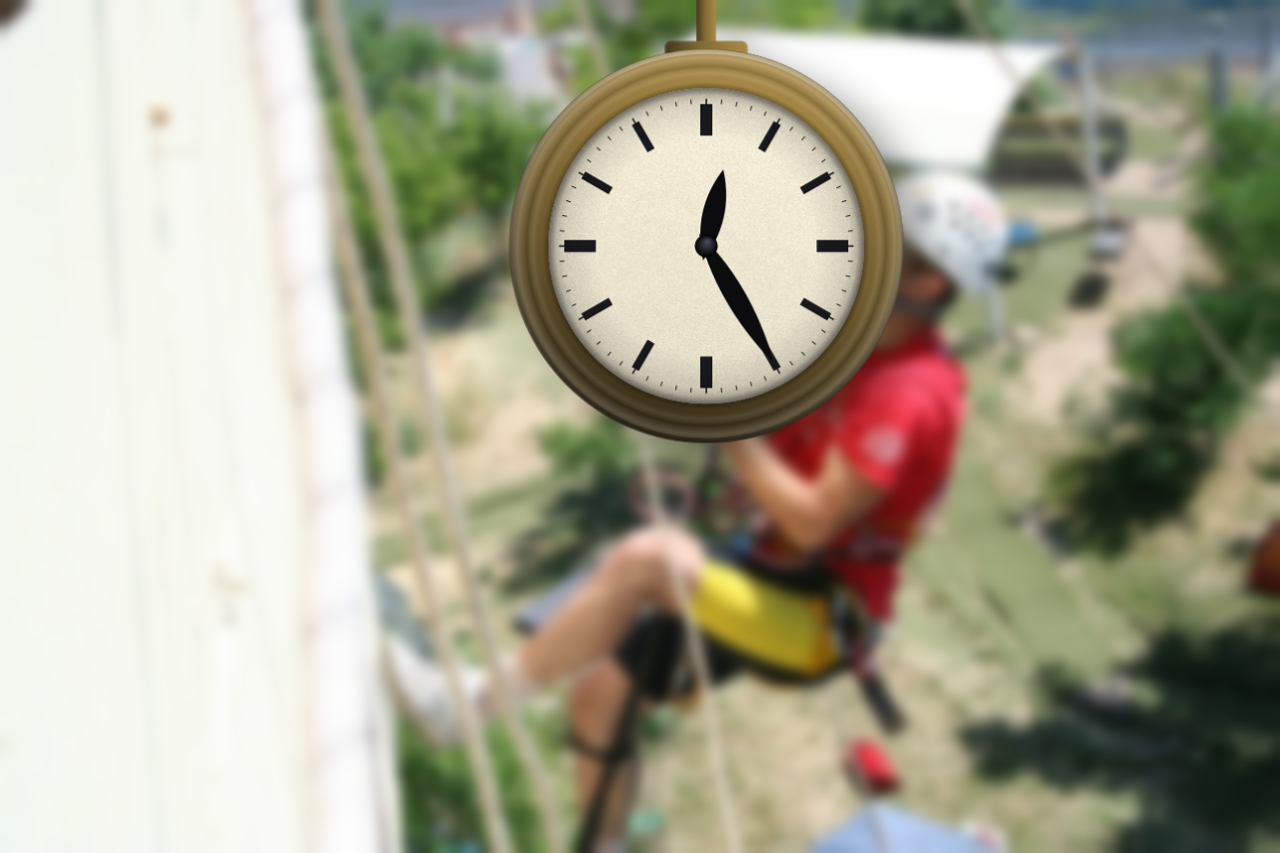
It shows 12:25
